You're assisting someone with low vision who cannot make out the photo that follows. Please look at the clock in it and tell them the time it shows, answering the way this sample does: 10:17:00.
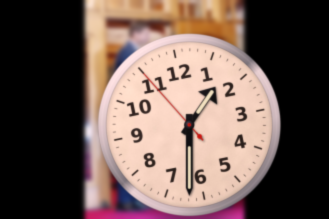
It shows 1:31:55
